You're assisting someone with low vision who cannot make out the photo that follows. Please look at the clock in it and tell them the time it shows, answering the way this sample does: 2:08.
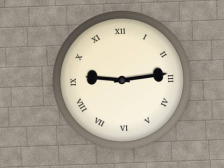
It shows 9:14
